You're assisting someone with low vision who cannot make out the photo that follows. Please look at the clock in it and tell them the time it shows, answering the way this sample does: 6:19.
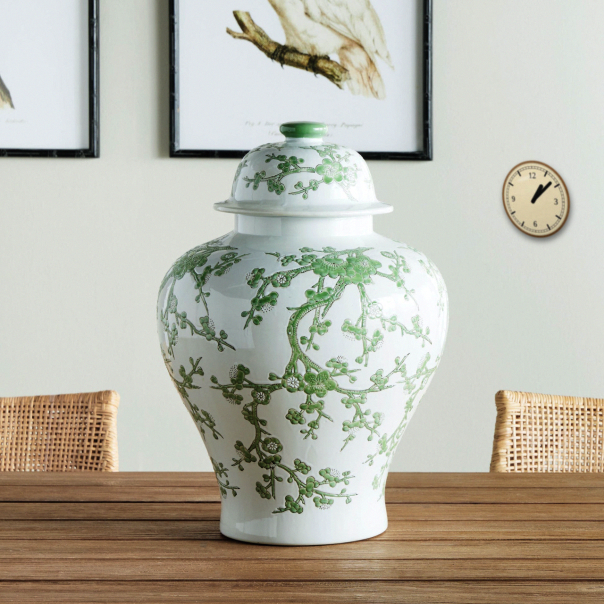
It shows 1:08
